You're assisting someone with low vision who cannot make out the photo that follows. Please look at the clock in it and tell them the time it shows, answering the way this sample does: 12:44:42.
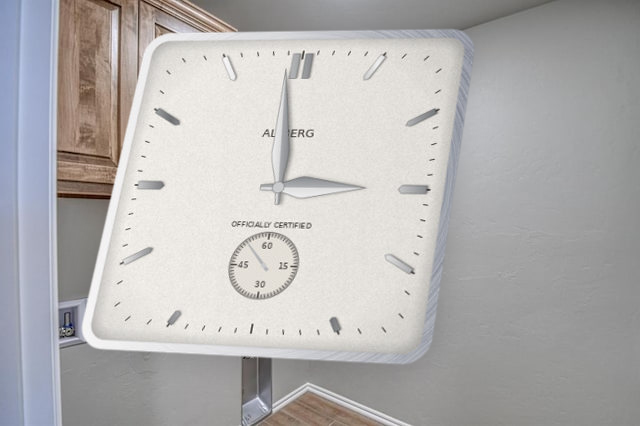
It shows 2:58:53
